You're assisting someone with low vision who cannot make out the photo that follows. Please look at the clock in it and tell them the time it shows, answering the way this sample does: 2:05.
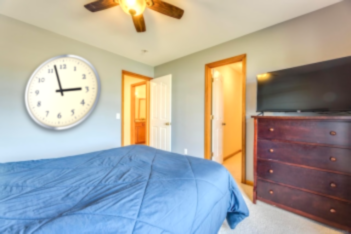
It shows 2:57
